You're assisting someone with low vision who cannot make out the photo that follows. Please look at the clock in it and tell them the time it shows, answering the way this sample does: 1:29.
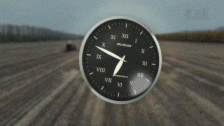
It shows 6:48
